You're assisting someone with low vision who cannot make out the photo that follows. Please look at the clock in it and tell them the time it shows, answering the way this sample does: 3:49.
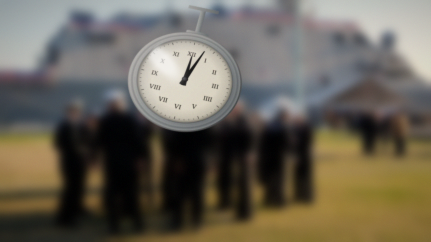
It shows 12:03
